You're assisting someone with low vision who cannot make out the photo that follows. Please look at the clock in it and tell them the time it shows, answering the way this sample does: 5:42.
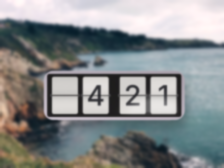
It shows 4:21
